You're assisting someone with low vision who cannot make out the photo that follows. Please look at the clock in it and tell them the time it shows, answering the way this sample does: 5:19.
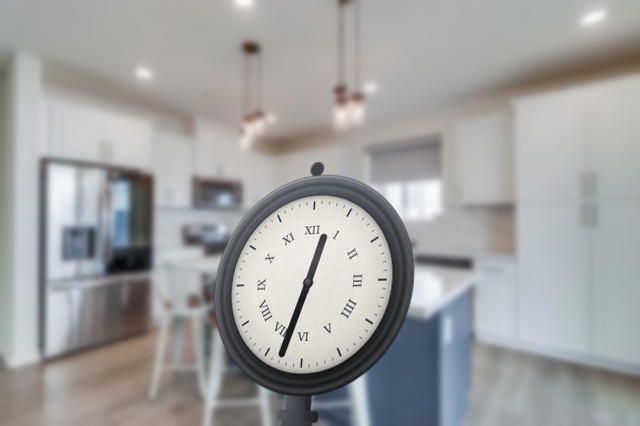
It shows 12:33
